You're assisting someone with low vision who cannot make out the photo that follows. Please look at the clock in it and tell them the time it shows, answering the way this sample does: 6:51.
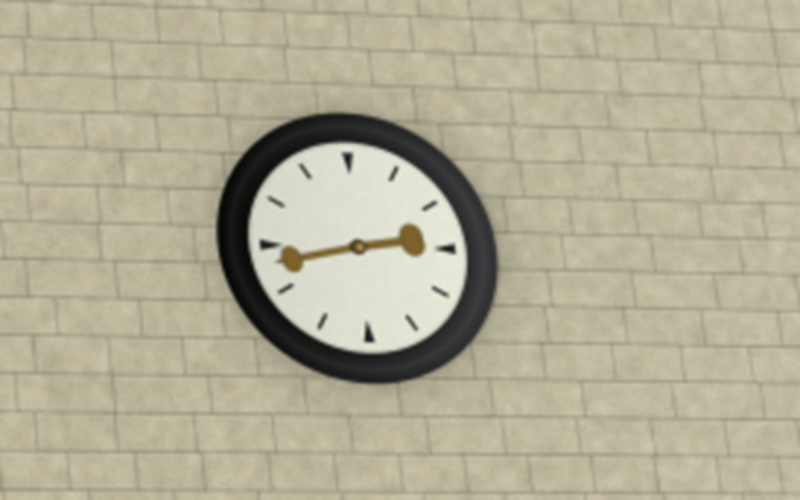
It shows 2:43
